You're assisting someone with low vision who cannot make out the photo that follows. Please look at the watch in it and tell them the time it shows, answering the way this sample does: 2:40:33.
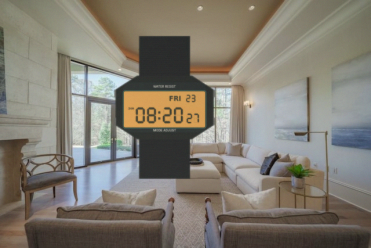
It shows 8:20:27
